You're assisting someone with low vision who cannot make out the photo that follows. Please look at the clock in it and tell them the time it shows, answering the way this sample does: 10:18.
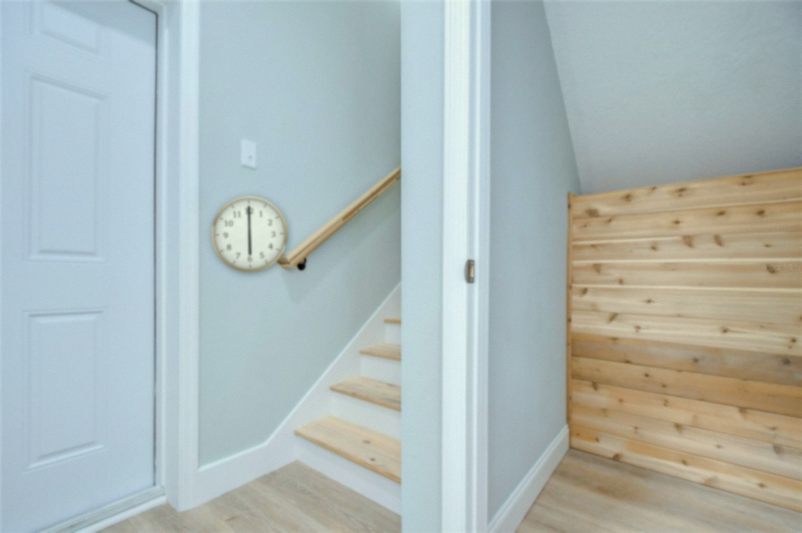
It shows 6:00
